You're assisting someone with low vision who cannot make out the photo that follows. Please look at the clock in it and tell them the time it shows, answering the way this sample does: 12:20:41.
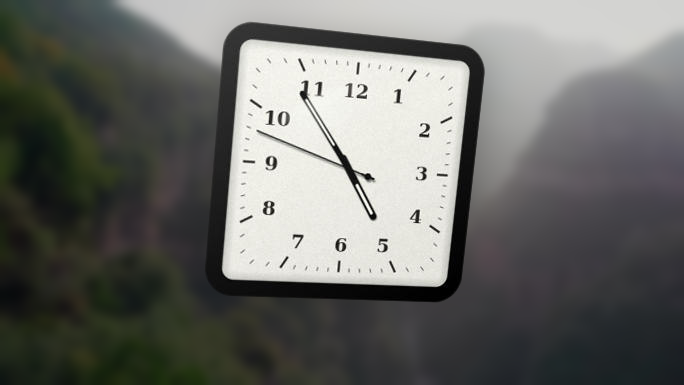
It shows 4:53:48
